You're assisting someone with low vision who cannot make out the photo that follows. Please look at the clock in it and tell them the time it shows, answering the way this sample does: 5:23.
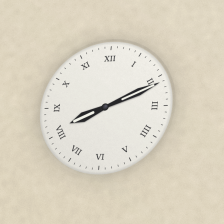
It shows 8:11
